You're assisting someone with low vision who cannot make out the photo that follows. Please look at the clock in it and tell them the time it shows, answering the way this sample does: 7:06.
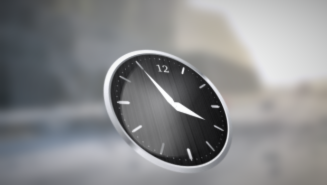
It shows 3:55
